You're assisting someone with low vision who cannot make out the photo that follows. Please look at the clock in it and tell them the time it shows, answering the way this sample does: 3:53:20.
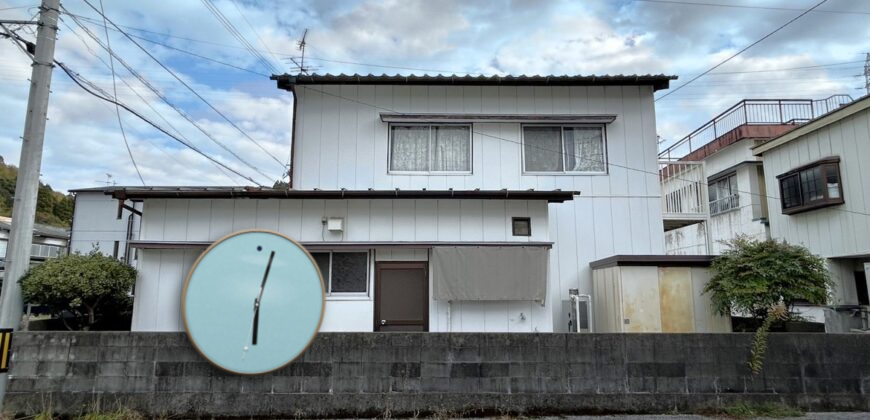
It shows 6:02:32
